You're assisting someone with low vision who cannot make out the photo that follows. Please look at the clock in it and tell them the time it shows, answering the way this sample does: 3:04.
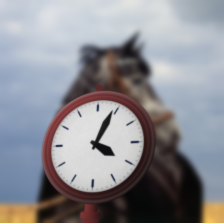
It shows 4:04
